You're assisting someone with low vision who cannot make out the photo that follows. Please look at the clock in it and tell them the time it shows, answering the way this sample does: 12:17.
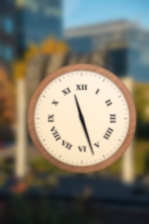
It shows 11:27
